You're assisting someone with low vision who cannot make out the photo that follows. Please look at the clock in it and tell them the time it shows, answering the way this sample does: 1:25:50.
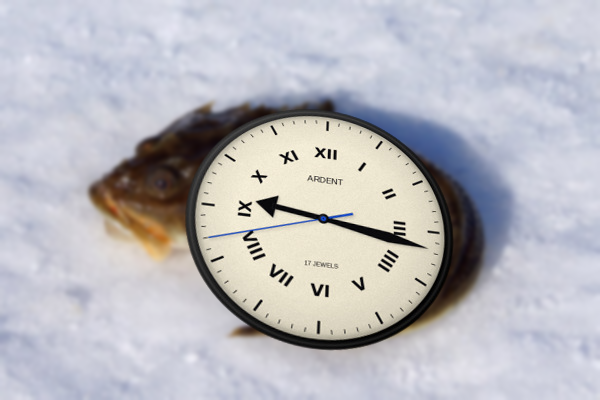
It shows 9:16:42
